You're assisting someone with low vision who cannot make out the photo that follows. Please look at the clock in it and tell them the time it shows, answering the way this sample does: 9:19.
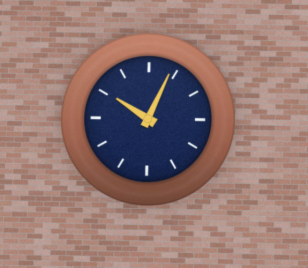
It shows 10:04
